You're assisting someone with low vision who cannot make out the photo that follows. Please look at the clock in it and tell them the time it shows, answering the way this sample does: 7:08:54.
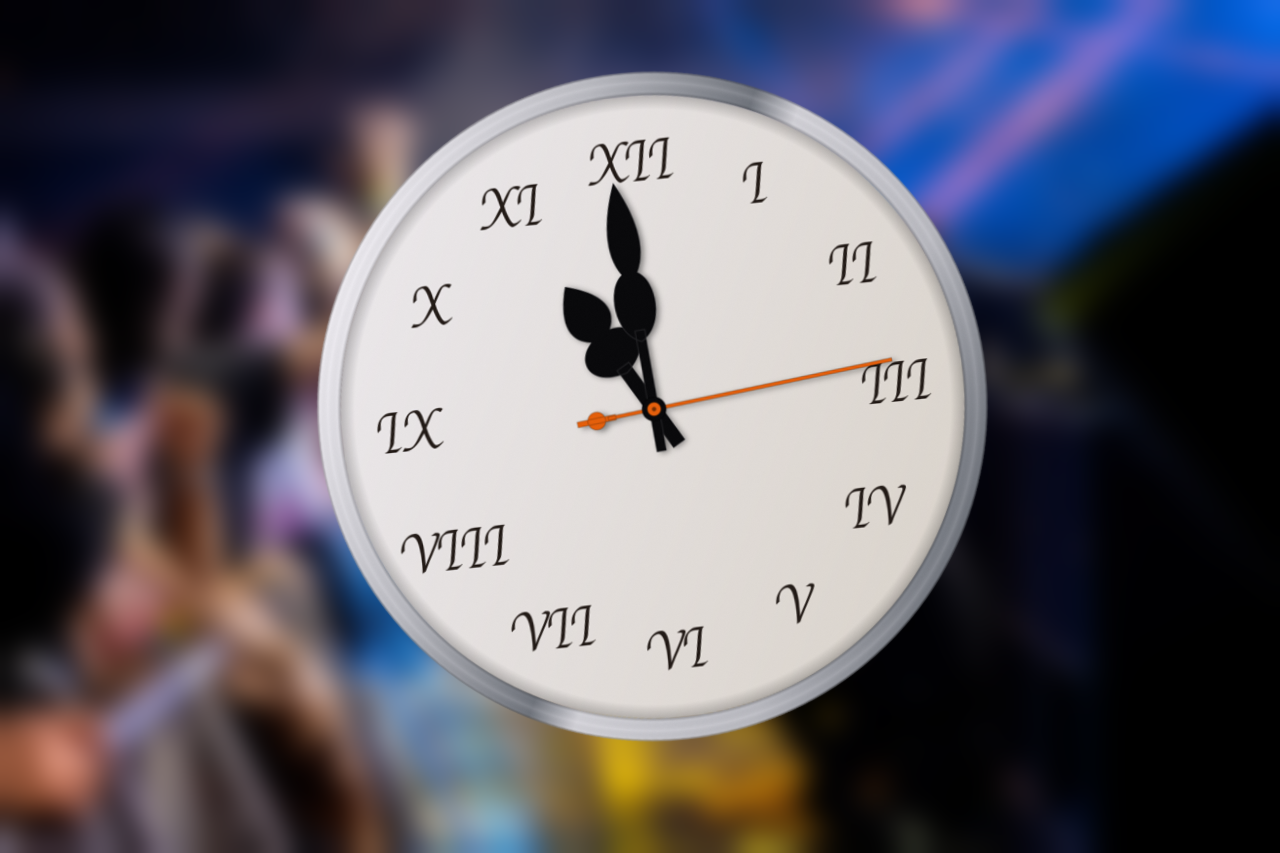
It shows 10:59:14
